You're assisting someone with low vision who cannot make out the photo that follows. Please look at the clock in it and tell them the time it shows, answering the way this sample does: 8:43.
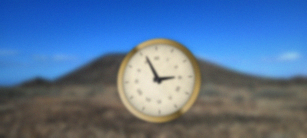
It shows 2:56
